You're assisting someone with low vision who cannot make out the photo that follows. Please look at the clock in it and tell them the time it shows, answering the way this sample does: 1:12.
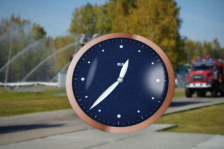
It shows 12:37
